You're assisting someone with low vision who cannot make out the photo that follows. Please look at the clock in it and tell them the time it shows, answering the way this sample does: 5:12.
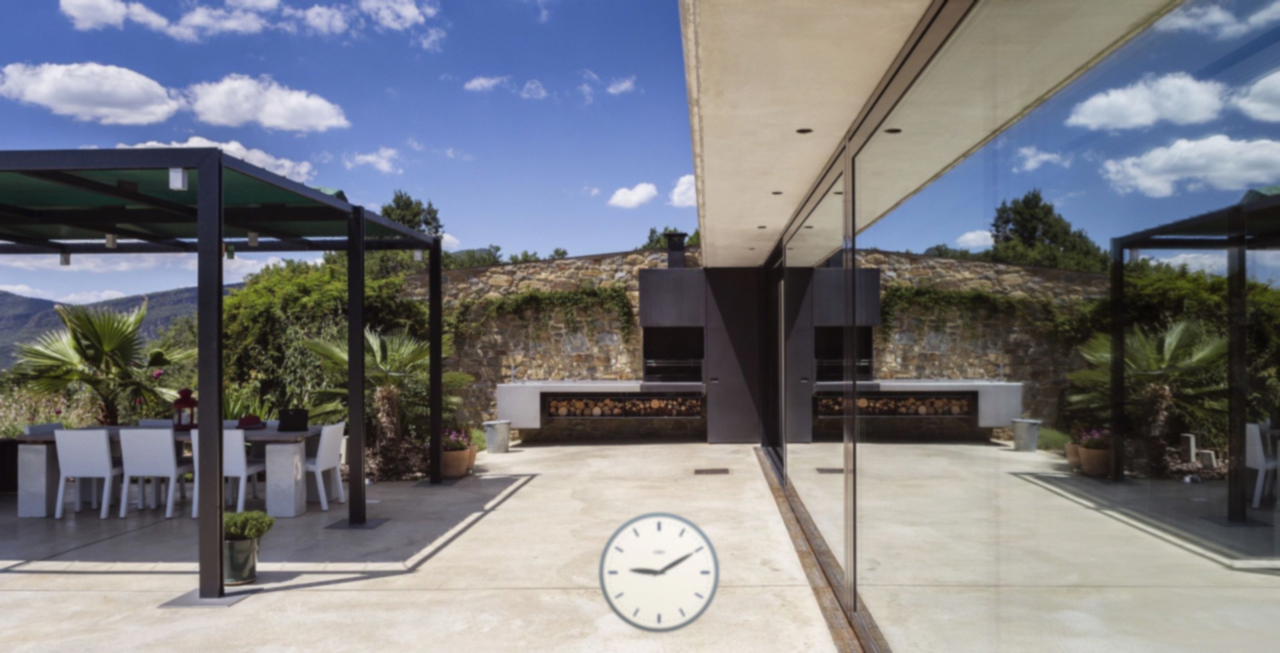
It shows 9:10
